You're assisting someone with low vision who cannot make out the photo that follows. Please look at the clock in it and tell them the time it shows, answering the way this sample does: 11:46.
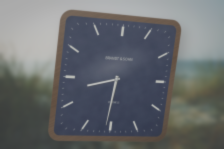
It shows 8:31
